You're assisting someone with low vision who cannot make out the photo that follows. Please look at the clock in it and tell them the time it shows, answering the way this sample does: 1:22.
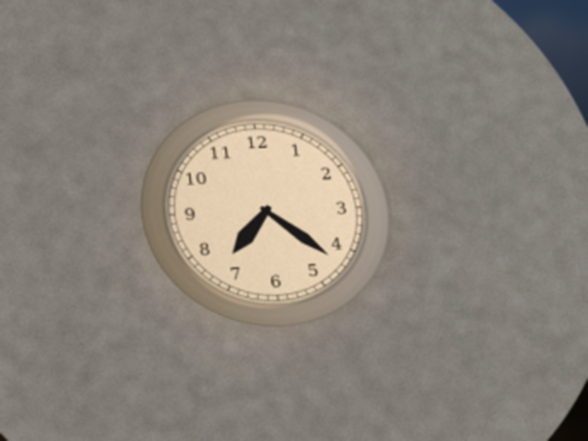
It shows 7:22
